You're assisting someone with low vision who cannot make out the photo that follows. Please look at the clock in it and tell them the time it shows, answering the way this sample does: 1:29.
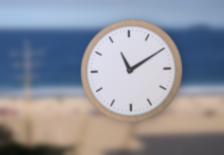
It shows 11:10
